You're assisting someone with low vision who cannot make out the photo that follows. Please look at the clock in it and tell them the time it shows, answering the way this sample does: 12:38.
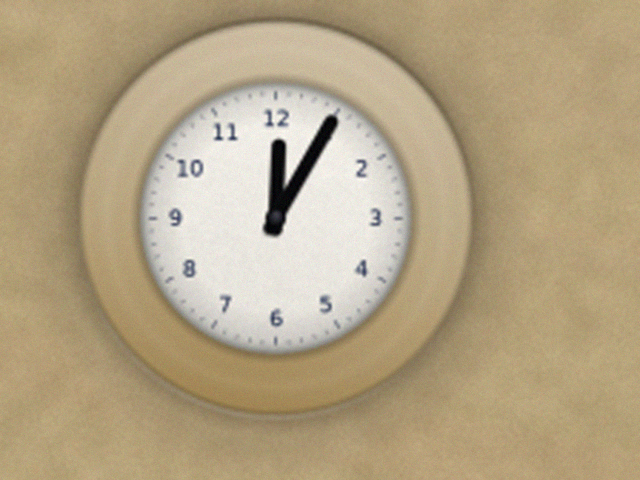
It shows 12:05
